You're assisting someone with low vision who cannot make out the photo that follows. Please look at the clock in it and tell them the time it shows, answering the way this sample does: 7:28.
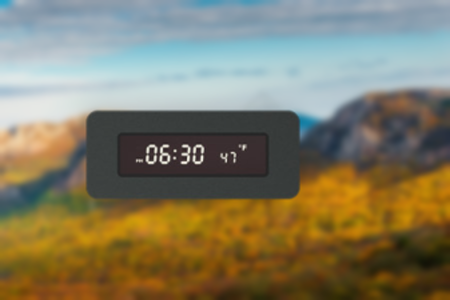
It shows 6:30
